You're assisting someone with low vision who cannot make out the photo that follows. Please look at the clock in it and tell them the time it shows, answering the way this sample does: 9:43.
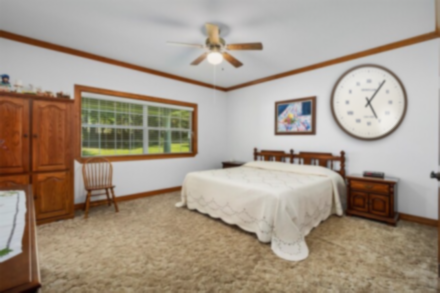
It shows 5:06
